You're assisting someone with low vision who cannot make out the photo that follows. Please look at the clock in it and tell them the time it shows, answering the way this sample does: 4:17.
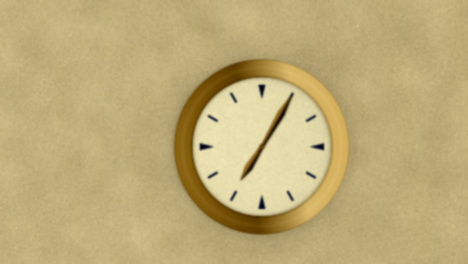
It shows 7:05
